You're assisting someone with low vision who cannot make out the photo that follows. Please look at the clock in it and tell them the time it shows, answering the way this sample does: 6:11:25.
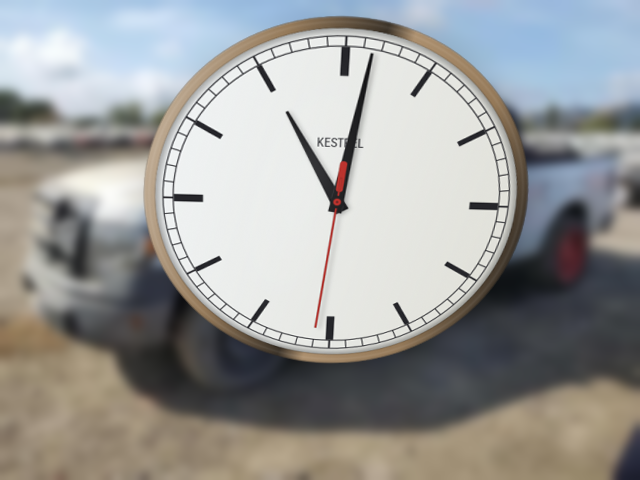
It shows 11:01:31
